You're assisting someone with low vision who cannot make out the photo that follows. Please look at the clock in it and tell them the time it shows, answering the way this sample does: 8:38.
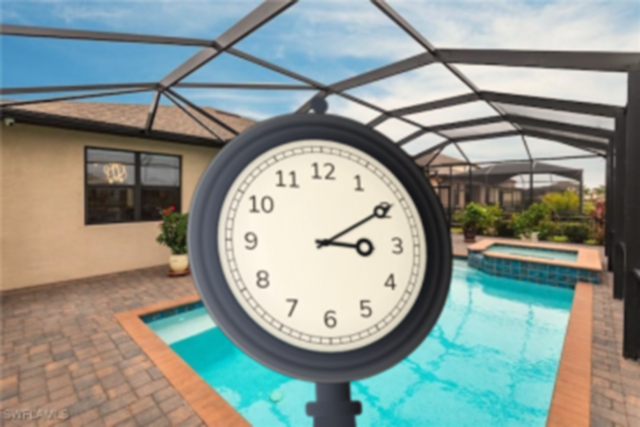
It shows 3:10
